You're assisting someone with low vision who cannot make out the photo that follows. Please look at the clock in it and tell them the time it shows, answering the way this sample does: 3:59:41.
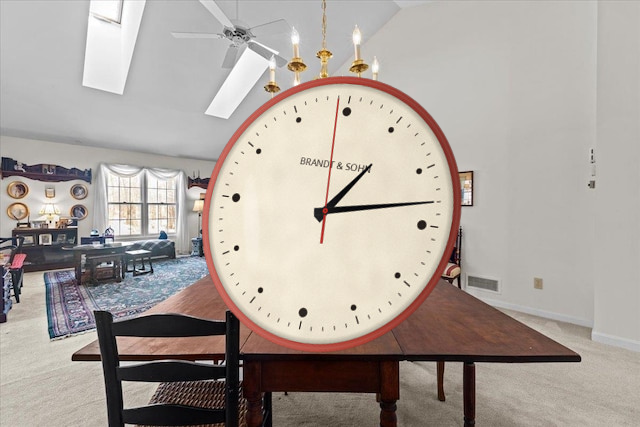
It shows 1:12:59
